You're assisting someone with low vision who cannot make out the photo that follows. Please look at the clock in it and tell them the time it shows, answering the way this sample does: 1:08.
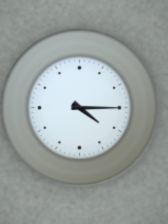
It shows 4:15
